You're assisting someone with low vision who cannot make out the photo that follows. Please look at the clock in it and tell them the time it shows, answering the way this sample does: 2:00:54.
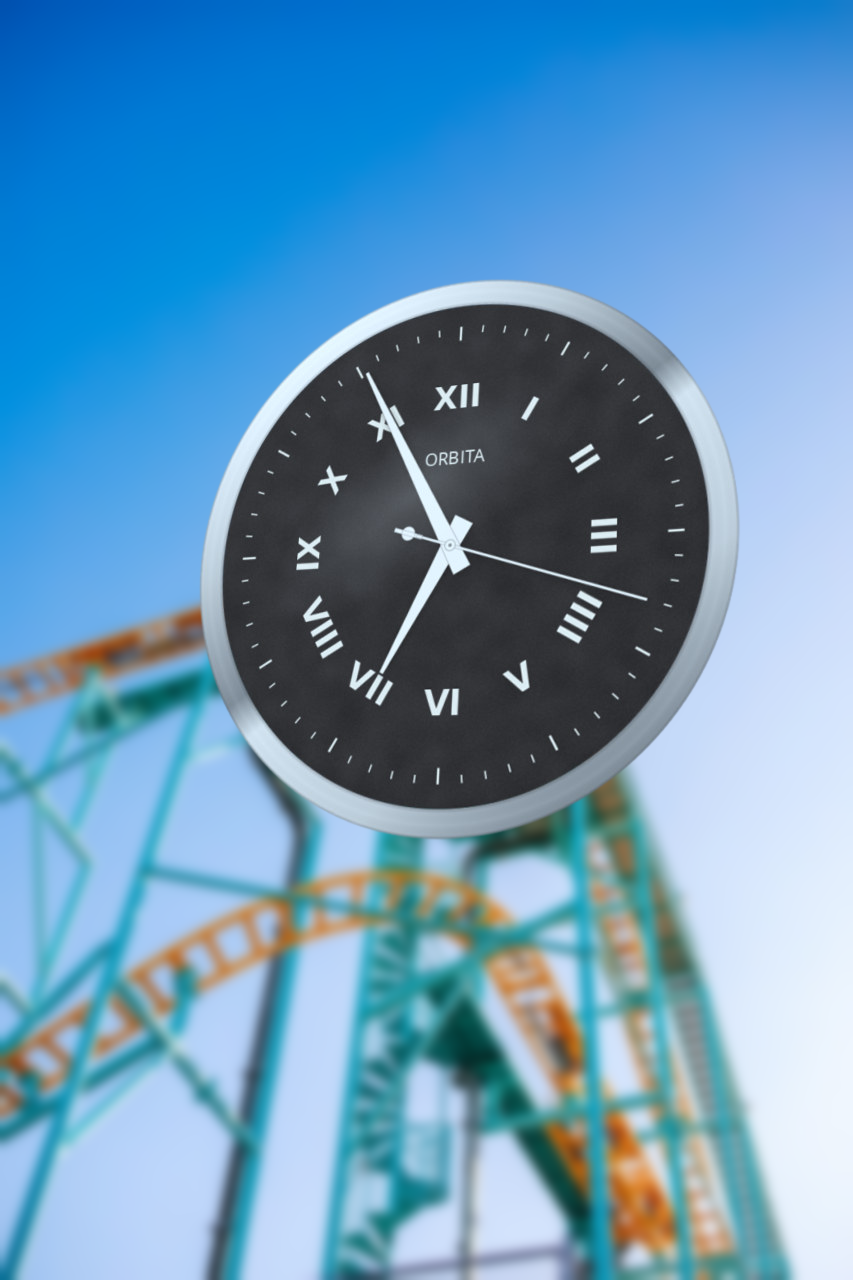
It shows 6:55:18
